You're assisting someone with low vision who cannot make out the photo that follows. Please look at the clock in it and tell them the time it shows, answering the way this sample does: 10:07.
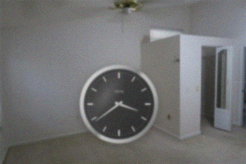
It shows 3:39
